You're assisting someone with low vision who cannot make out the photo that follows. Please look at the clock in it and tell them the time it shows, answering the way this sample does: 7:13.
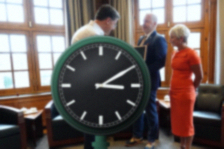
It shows 3:10
